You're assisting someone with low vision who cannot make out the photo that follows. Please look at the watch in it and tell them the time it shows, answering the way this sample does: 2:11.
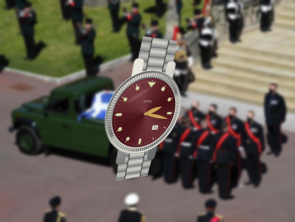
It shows 2:17
